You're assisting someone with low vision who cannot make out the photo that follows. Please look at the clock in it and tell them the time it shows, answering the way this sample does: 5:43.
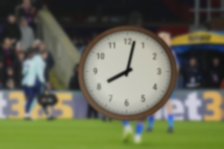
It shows 8:02
